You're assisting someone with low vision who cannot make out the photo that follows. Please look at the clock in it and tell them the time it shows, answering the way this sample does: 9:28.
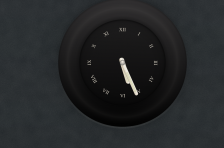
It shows 5:26
